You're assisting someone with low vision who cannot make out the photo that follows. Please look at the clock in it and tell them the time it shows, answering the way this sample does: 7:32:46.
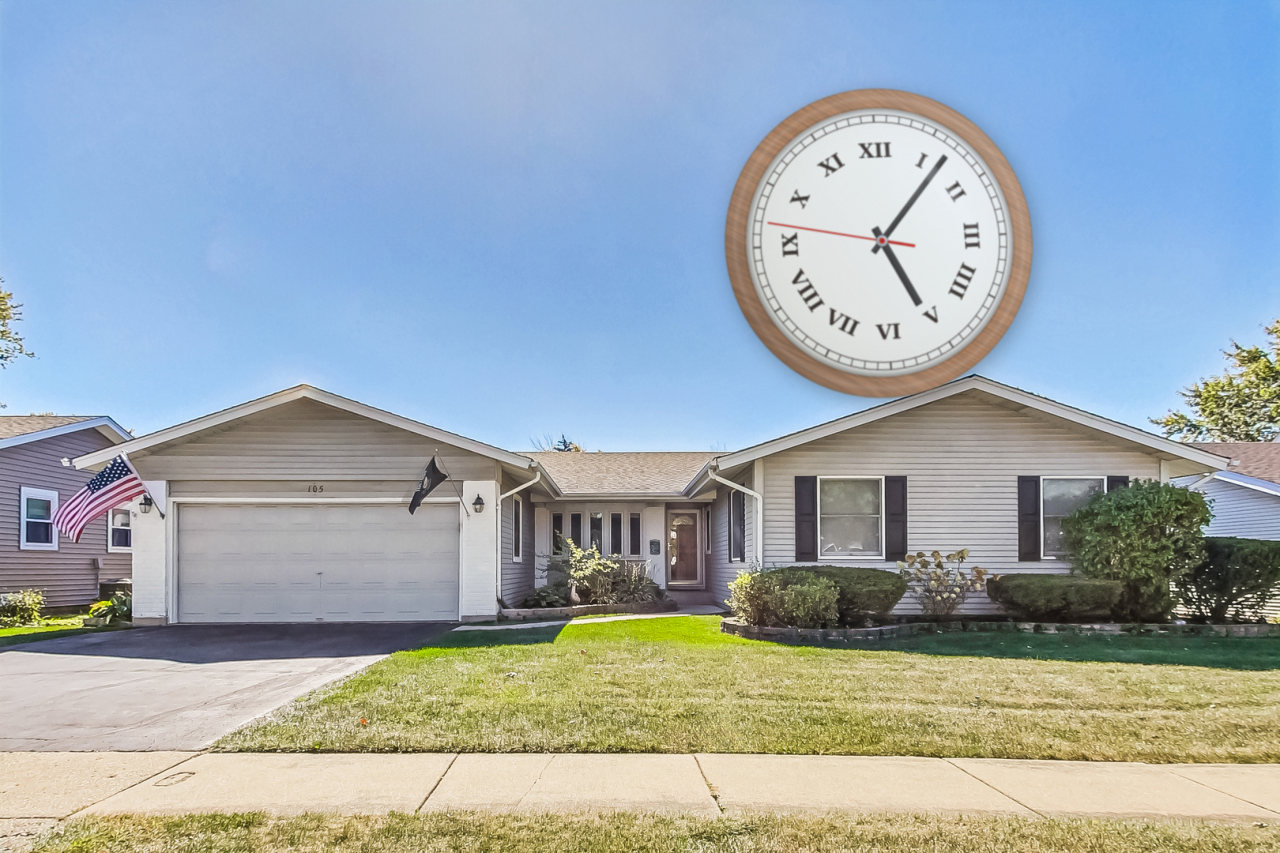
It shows 5:06:47
